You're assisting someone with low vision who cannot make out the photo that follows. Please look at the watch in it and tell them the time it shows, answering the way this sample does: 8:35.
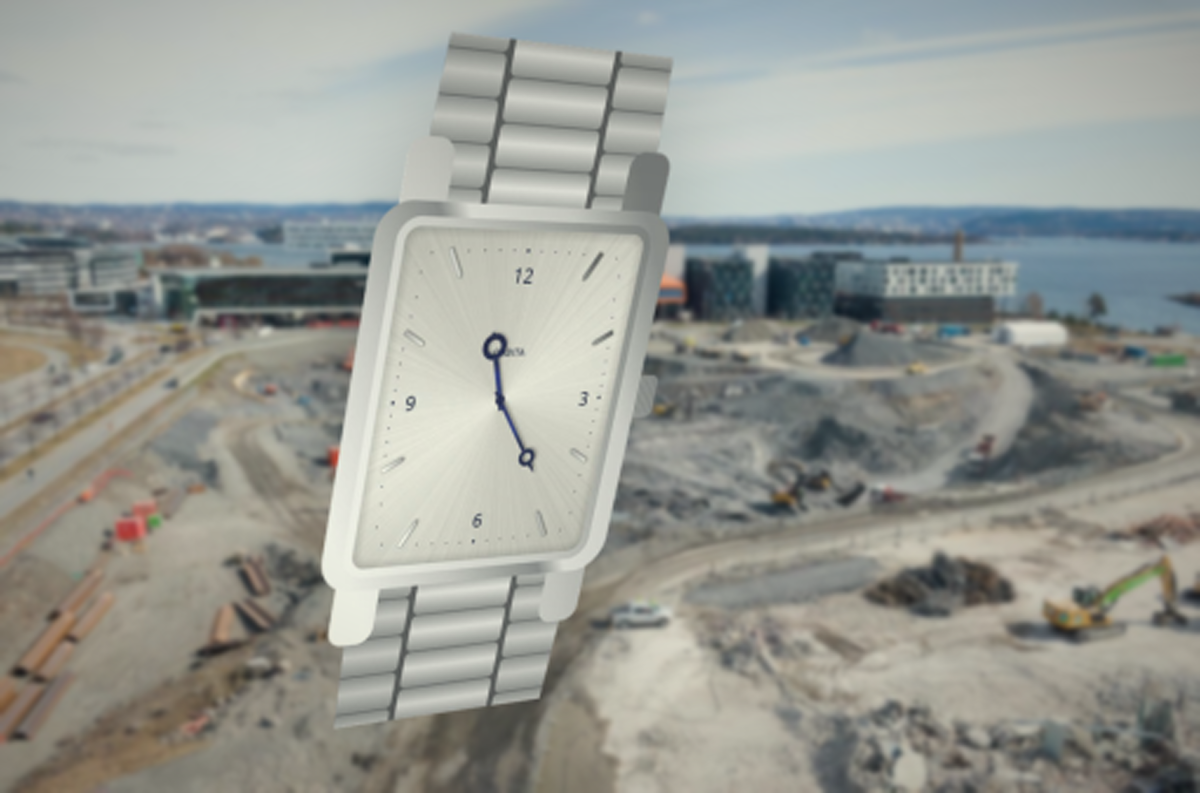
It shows 11:24
